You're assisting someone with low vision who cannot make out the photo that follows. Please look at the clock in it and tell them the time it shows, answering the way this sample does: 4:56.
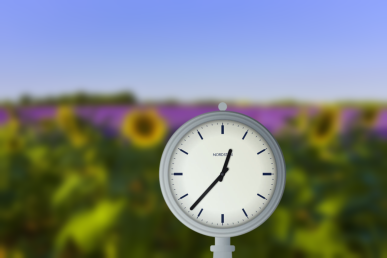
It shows 12:37
